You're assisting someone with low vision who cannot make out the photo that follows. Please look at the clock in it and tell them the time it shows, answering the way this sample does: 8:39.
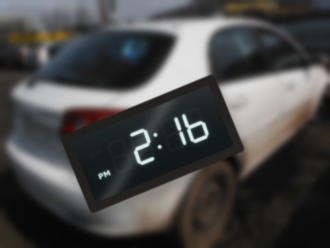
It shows 2:16
